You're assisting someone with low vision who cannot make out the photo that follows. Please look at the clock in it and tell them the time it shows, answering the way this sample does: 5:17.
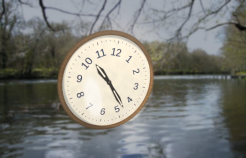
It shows 10:23
